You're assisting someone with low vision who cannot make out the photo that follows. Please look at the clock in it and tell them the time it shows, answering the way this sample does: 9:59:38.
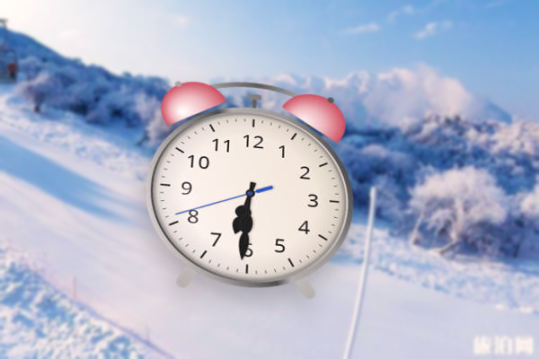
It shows 6:30:41
